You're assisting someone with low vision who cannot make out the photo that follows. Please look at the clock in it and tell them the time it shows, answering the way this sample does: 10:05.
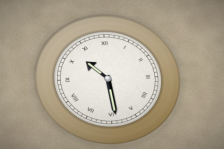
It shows 10:29
